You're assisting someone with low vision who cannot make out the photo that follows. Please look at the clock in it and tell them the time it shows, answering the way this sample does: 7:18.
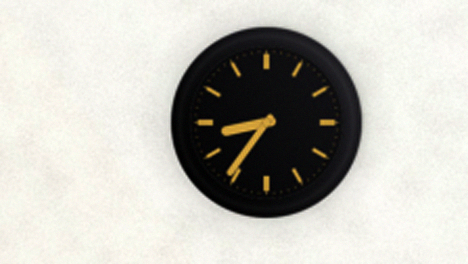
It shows 8:36
